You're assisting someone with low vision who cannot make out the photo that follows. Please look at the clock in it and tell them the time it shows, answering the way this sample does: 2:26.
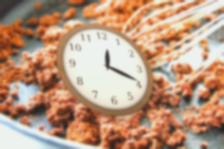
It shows 12:19
